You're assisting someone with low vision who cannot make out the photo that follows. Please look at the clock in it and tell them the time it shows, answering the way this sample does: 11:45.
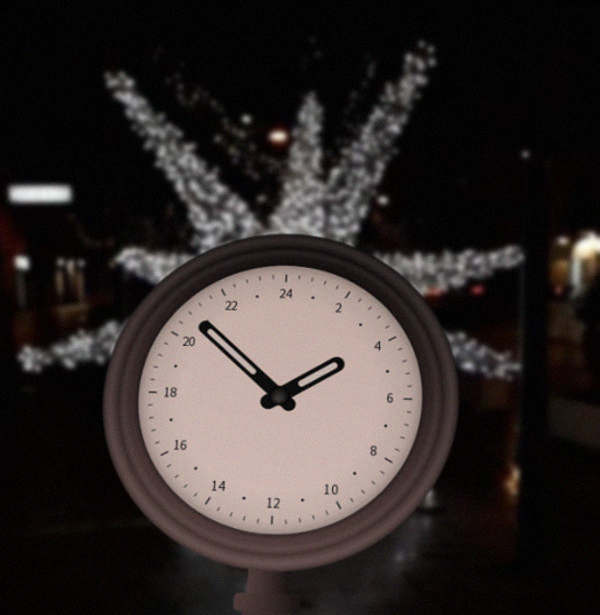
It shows 3:52
